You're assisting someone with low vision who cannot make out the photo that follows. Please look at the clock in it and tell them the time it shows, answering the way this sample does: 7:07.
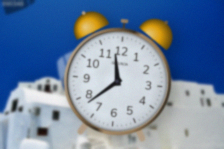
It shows 11:38
